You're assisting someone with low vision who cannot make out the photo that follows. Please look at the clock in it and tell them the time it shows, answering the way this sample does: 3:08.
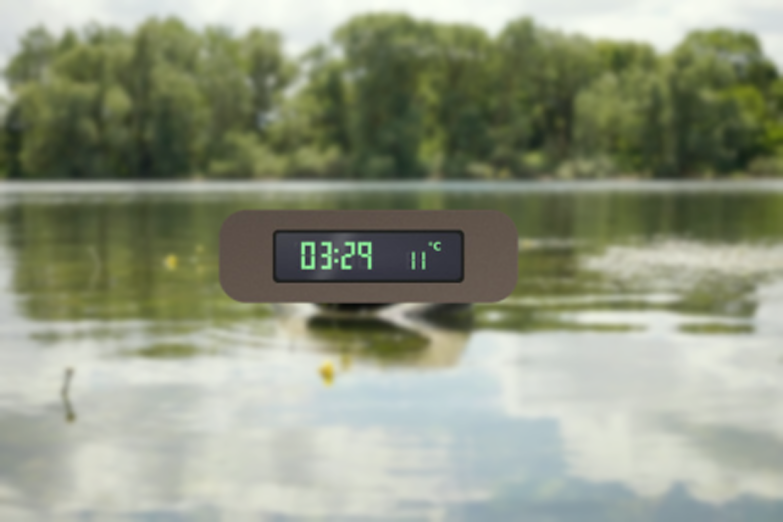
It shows 3:29
